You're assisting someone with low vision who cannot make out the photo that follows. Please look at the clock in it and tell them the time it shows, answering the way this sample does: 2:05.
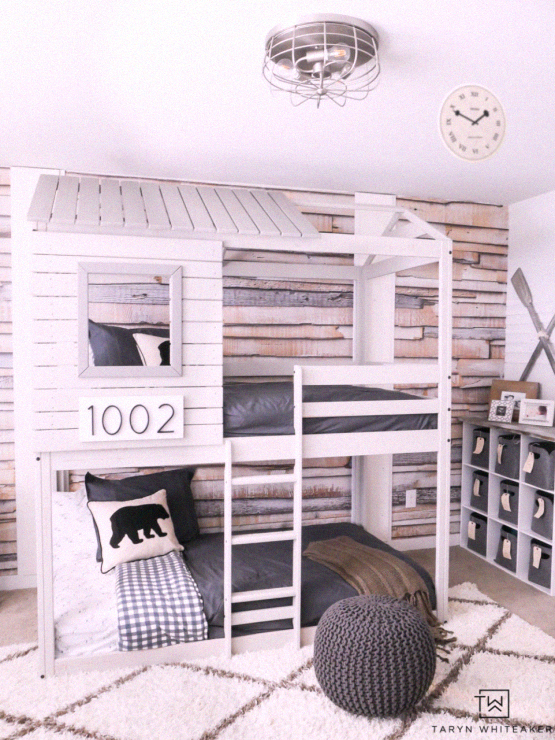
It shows 1:49
